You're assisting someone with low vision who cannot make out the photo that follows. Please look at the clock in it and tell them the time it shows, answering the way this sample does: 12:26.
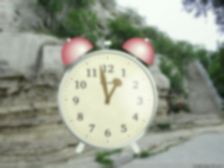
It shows 12:58
